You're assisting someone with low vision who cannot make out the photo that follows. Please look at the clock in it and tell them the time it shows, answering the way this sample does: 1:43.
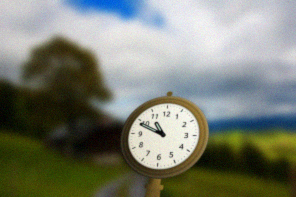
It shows 10:49
